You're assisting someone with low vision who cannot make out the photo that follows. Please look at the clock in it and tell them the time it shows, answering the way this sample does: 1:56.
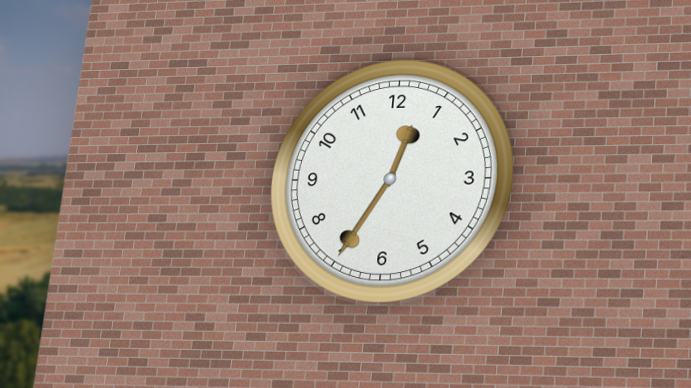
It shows 12:35
